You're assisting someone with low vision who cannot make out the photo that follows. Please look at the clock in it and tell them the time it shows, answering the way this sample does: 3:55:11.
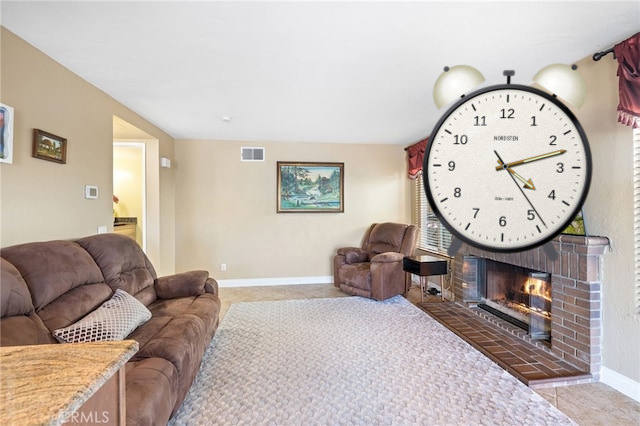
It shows 4:12:24
